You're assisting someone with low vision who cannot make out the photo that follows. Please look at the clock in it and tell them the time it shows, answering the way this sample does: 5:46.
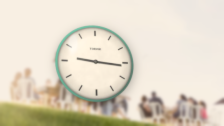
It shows 9:16
